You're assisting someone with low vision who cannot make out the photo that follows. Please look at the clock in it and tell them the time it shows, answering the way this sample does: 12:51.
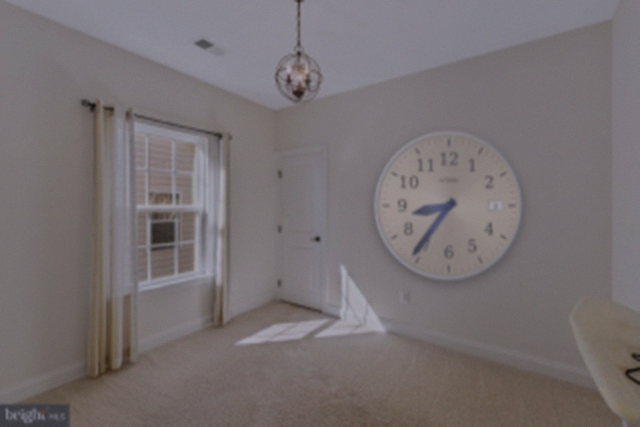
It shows 8:36
